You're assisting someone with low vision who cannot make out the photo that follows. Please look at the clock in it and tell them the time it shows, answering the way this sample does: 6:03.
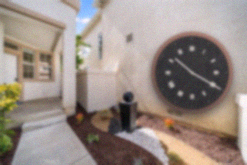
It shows 10:20
